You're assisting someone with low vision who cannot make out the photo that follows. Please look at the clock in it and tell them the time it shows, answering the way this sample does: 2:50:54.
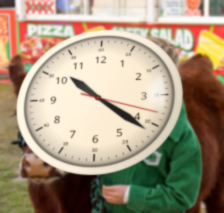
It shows 10:21:18
